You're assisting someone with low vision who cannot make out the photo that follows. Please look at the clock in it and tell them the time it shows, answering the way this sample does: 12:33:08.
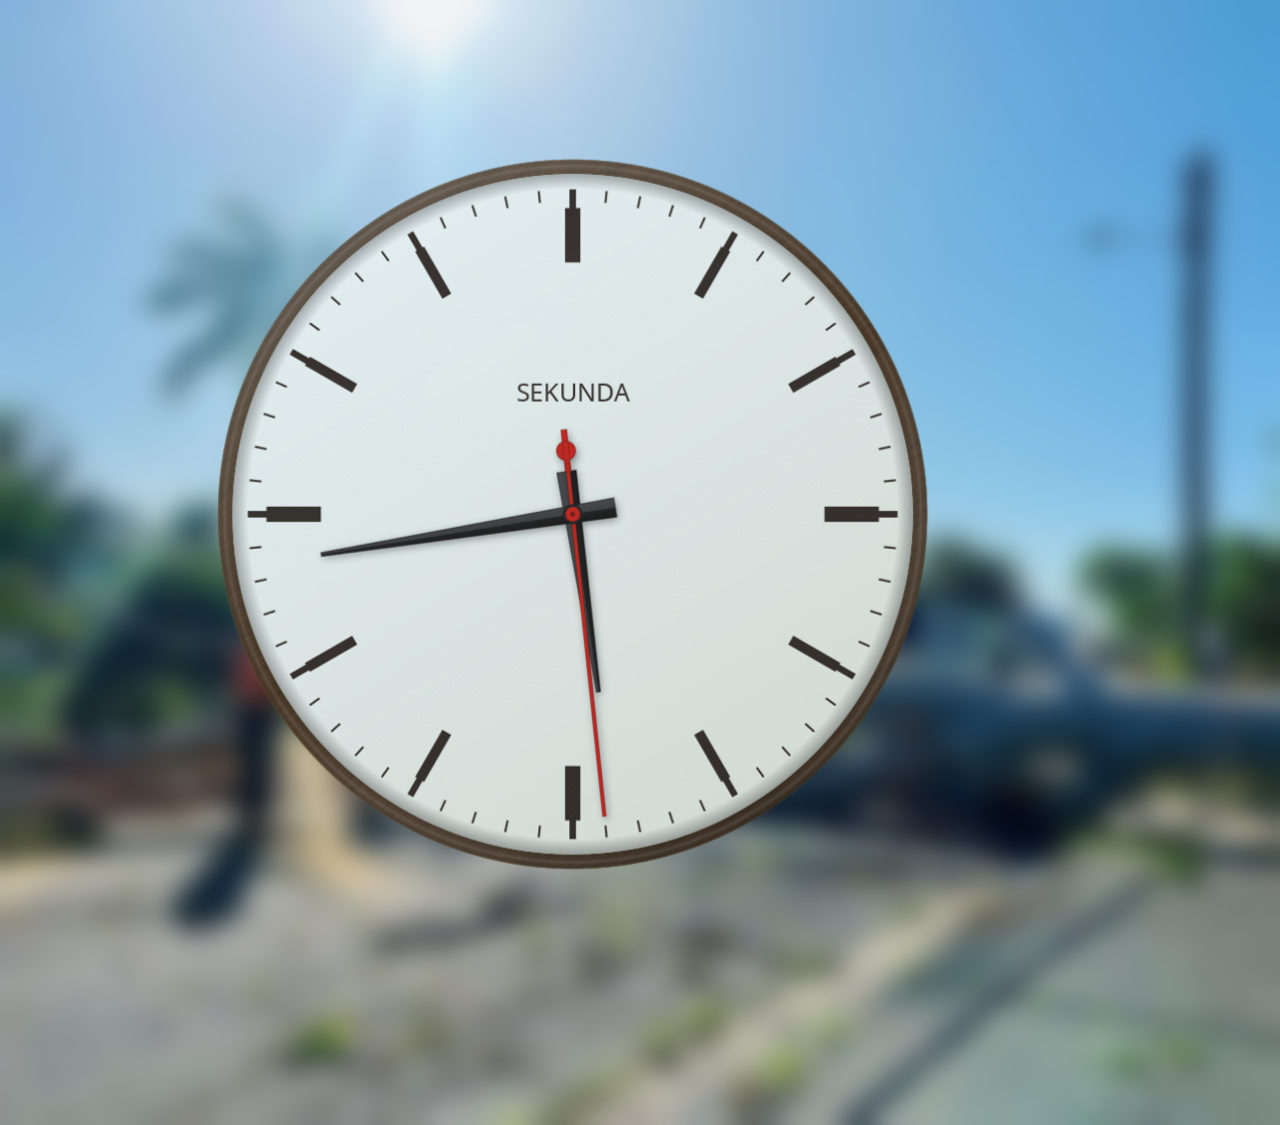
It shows 5:43:29
